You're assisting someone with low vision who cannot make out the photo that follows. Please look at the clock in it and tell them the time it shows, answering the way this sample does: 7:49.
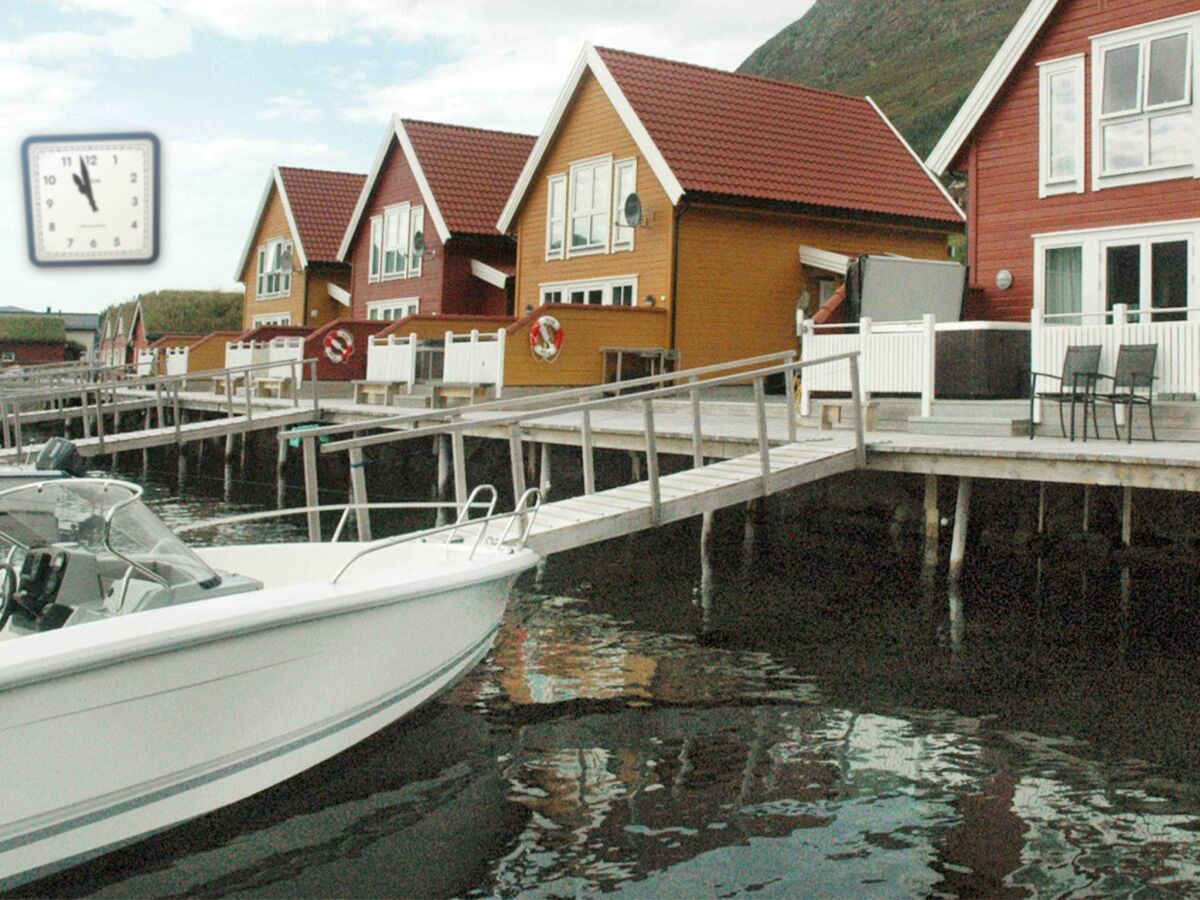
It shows 10:58
